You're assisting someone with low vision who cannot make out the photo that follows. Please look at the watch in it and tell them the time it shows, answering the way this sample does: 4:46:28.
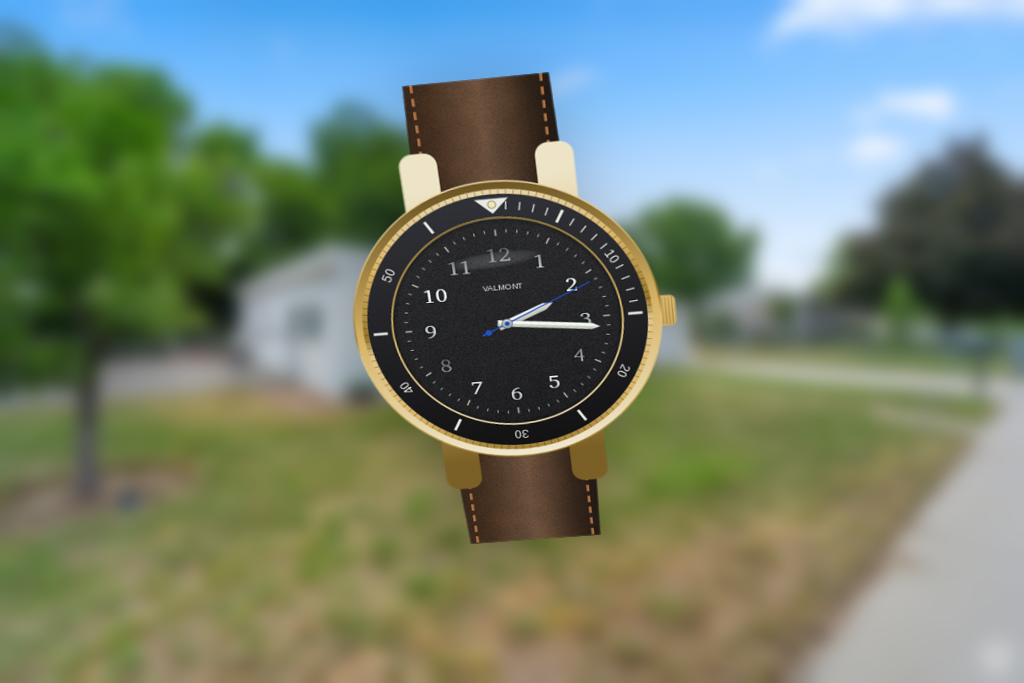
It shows 2:16:11
